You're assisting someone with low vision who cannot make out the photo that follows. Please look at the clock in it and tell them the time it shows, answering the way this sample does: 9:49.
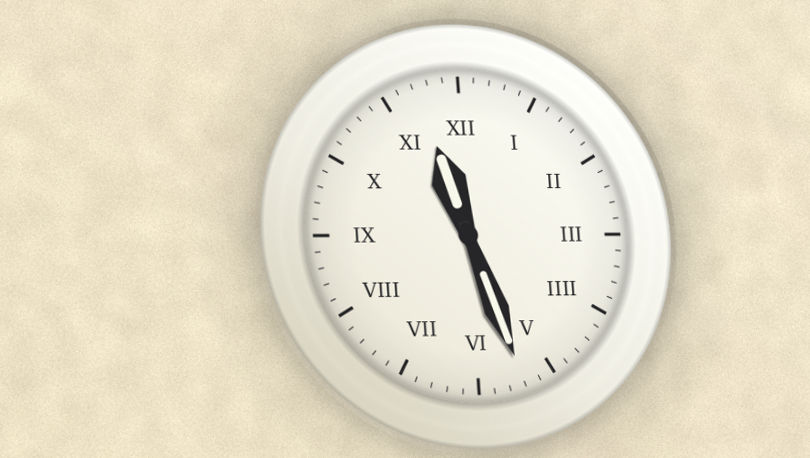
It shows 11:27
